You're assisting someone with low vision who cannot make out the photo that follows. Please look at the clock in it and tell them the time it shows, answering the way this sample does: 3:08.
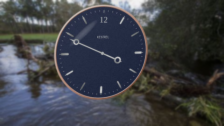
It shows 3:49
